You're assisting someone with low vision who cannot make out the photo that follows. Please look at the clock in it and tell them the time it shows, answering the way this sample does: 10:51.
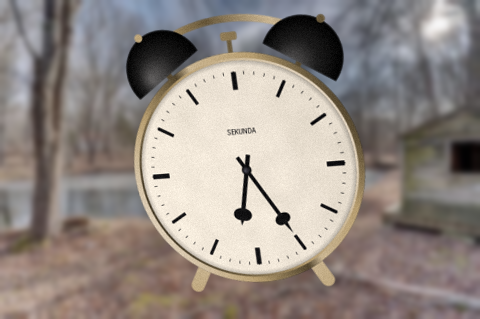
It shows 6:25
